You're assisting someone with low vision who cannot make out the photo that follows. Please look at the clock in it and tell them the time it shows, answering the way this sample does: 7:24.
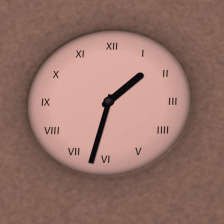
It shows 1:32
